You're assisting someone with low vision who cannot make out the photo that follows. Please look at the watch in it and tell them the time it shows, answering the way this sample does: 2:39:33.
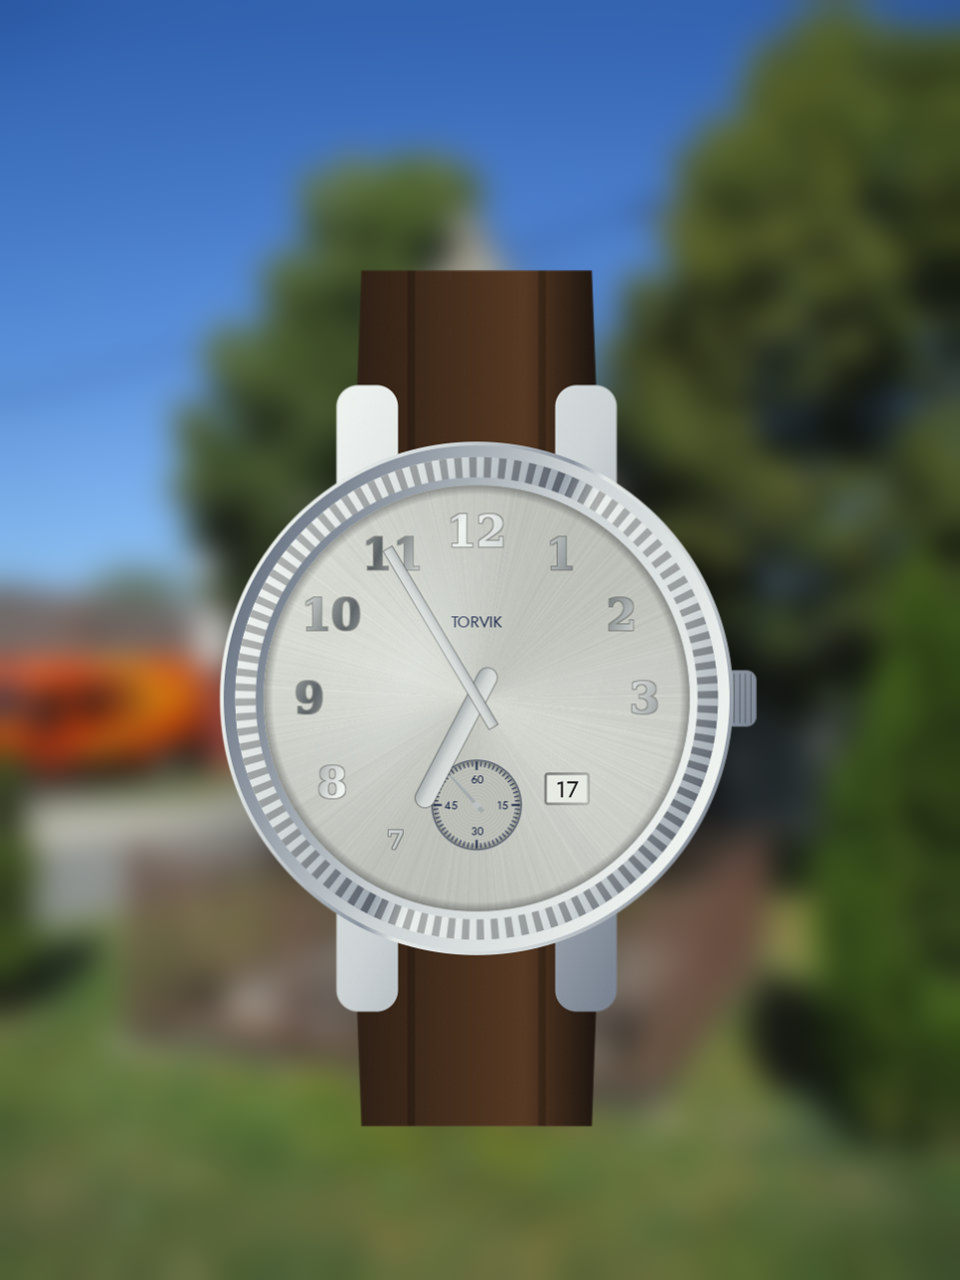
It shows 6:54:53
